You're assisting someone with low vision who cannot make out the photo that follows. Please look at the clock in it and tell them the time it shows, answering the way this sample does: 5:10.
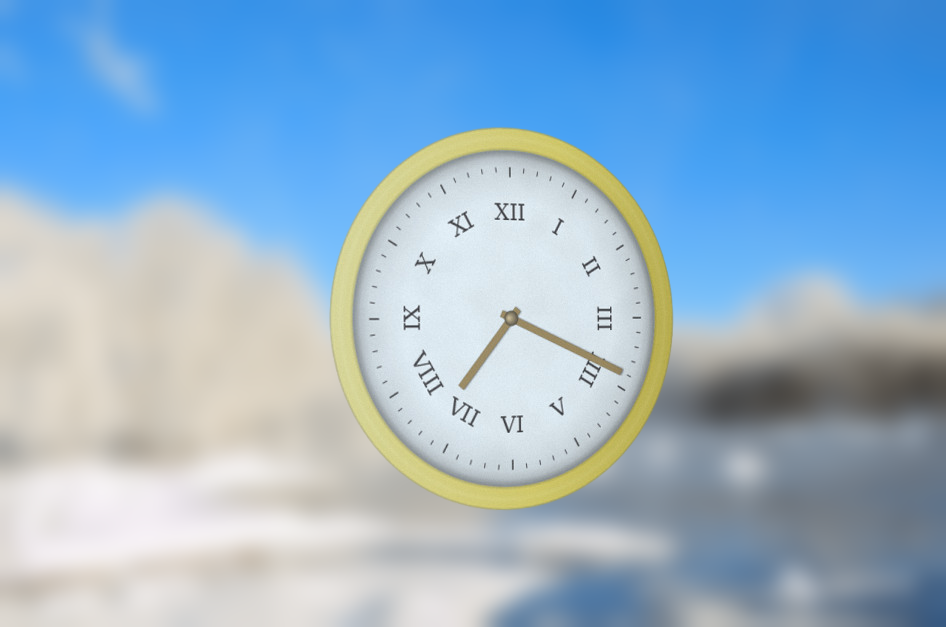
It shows 7:19
